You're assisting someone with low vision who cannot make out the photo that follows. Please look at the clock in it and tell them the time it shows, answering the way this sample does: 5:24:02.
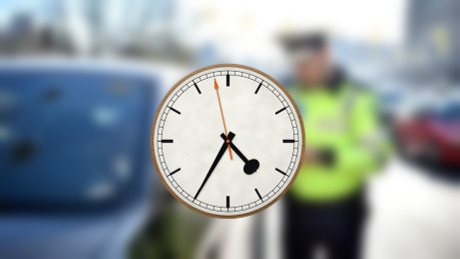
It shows 4:34:58
